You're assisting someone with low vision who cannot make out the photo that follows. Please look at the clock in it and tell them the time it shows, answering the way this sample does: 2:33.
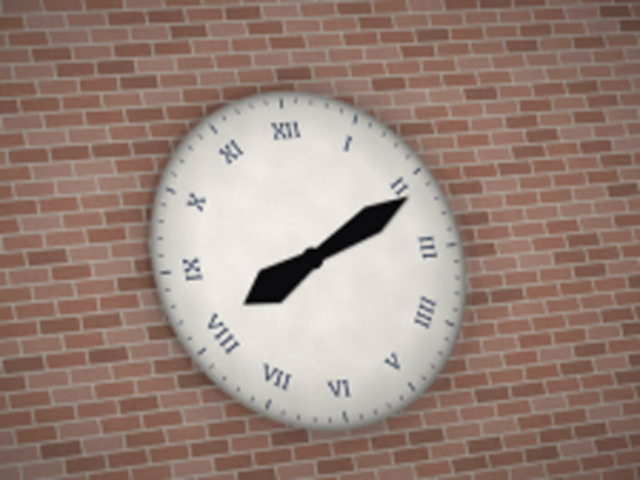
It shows 8:11
